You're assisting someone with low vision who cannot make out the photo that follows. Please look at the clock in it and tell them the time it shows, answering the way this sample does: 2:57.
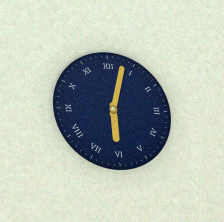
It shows 6:03
